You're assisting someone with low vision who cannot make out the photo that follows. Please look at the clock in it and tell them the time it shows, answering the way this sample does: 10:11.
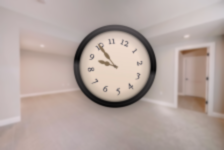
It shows 8:50
